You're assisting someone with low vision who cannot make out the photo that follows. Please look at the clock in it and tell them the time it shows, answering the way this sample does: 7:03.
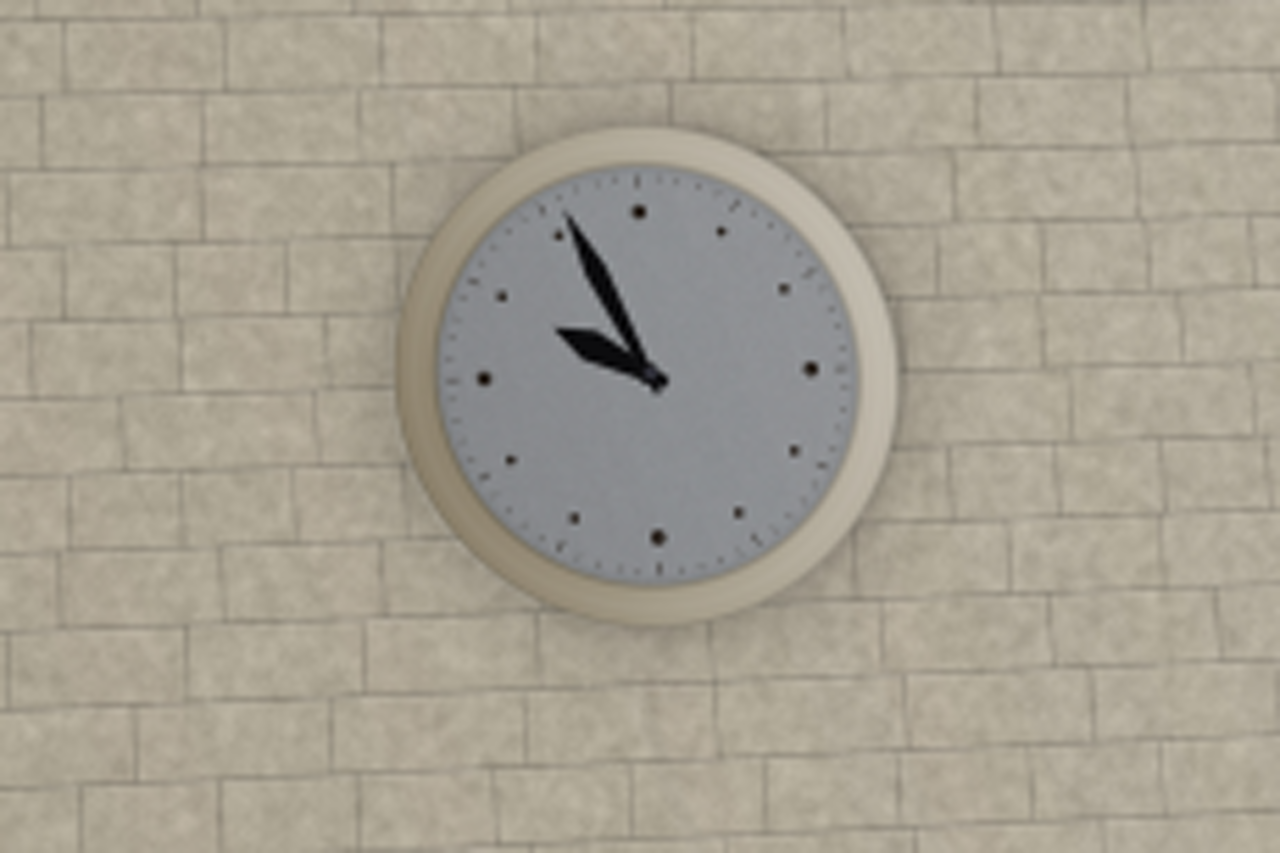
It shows 9:56
